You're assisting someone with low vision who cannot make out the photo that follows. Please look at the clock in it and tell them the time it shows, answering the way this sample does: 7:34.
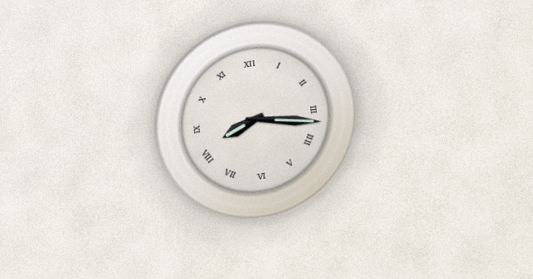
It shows 8:17
